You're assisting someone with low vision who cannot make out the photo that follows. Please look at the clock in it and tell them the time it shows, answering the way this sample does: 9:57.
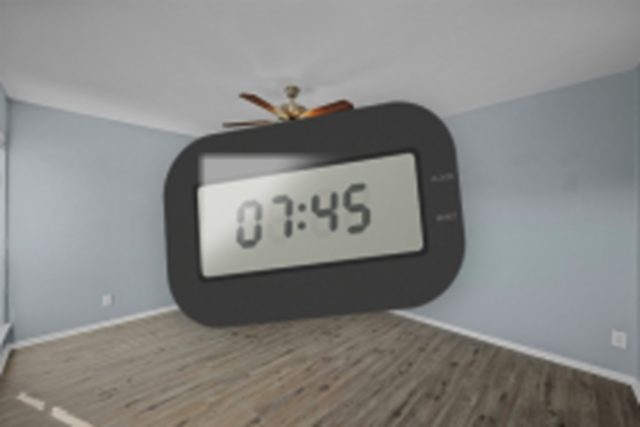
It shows 7:45
